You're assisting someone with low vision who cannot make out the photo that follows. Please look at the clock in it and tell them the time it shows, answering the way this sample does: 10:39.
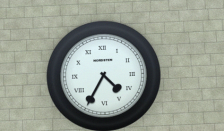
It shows 4:35
